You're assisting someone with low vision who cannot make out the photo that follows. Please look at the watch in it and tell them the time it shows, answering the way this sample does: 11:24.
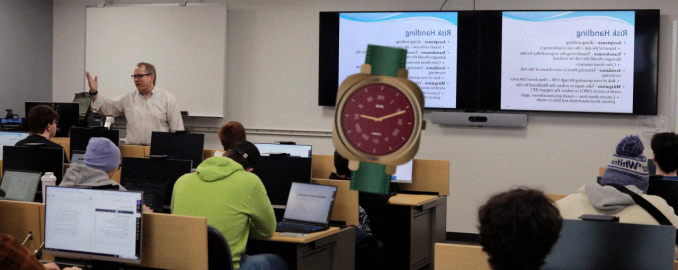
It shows 9:11
